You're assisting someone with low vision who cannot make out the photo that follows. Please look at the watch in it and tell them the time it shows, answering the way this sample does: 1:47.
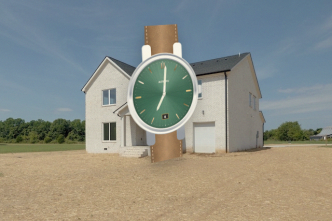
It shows 7:01
